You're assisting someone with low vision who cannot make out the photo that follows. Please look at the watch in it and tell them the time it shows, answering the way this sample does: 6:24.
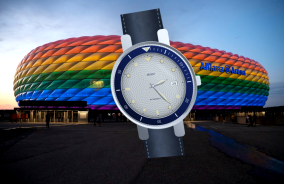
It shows 2:24
